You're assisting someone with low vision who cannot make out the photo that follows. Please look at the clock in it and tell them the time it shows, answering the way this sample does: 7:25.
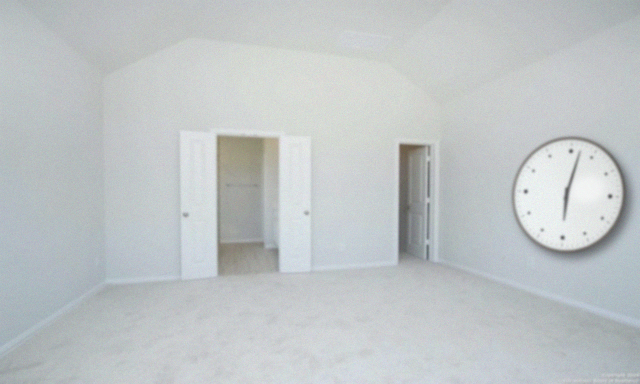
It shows 6:02
